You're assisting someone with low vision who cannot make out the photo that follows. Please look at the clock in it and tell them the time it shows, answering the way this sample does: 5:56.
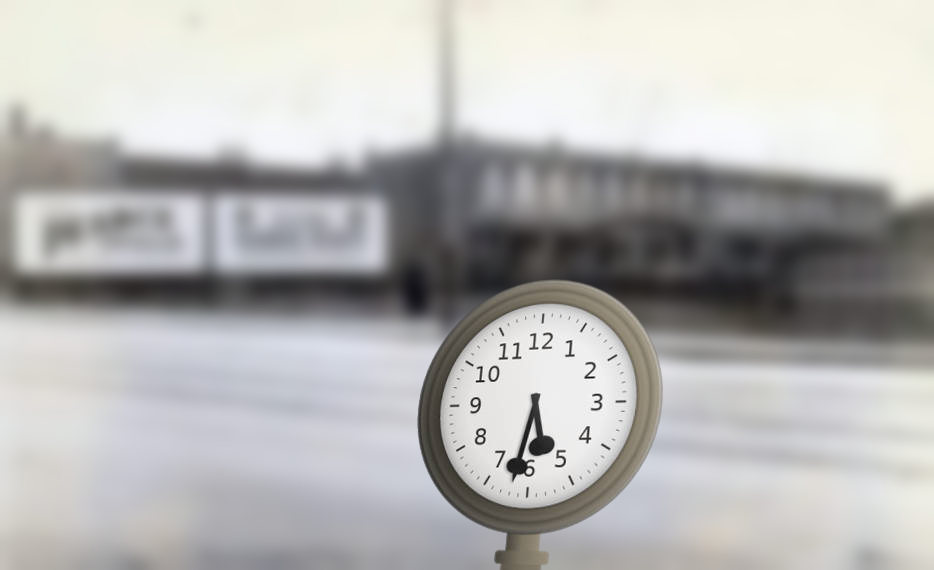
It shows 5:32
